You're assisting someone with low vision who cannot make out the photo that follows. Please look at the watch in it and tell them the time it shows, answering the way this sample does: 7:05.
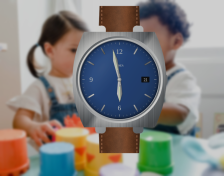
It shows 5:58
